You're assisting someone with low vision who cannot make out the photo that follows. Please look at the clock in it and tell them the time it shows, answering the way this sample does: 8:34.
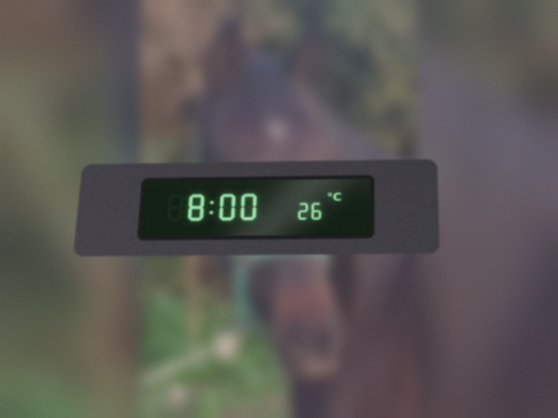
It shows 8:00
